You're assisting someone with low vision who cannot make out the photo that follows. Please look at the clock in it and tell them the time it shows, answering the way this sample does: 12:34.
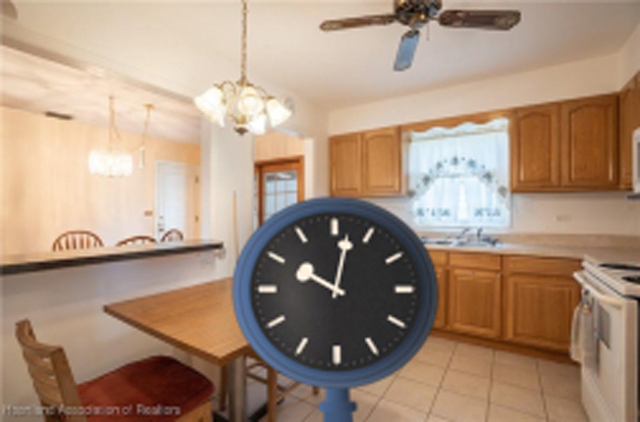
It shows 10:02
